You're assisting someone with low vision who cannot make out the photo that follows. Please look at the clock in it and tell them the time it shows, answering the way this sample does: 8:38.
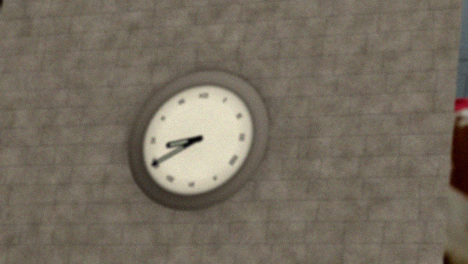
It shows 8:40
